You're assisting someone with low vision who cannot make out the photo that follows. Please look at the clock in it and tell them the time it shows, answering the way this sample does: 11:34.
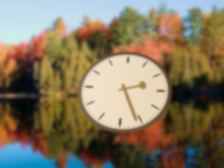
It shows 2:26
